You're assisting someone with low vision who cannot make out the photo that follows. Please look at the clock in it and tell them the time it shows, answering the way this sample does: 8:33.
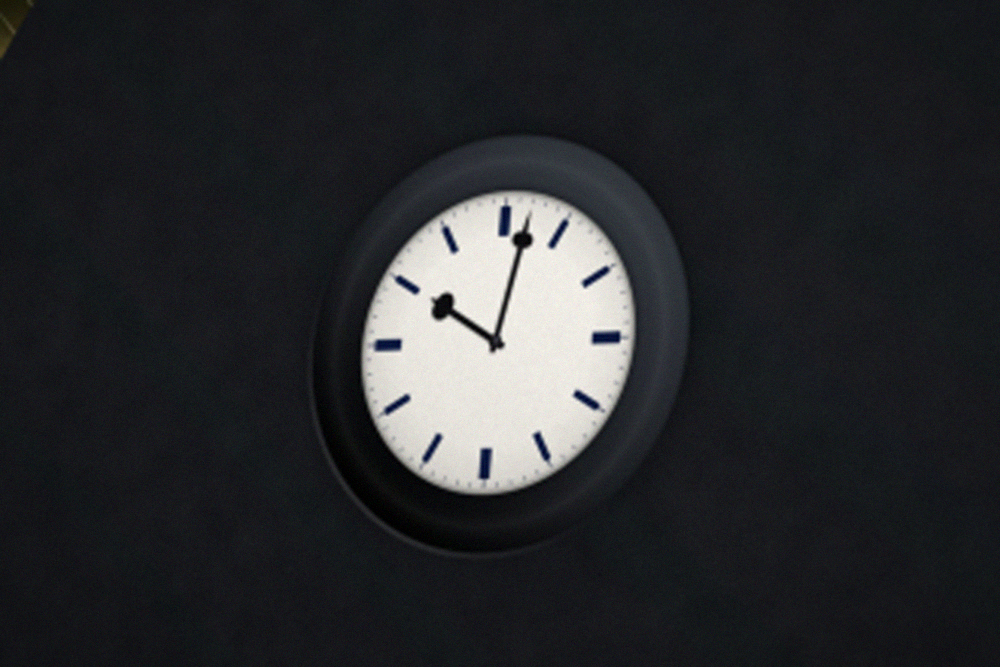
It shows 10:02
